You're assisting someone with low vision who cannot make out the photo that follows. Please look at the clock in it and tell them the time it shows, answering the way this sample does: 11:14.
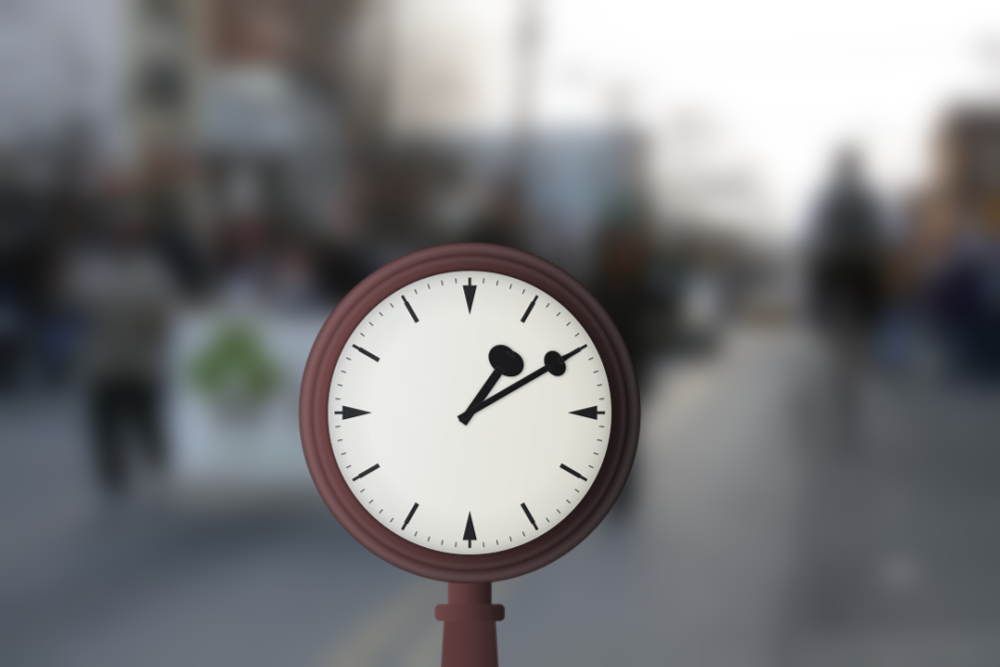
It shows 1:10
